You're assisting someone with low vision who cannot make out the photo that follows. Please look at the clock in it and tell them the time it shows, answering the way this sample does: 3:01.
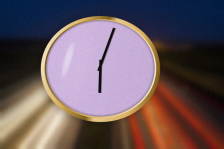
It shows 6:03
